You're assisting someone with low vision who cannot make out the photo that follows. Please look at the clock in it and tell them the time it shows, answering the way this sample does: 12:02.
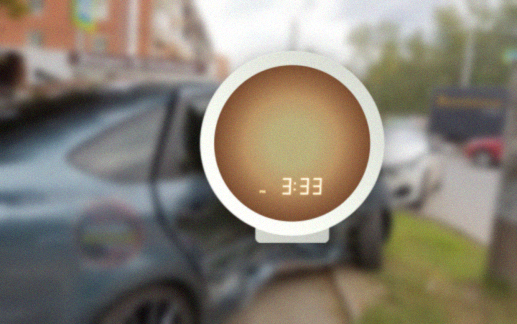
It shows 3:33
